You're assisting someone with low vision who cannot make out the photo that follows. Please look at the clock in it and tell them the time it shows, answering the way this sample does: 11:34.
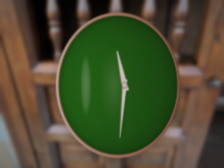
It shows 11:31
